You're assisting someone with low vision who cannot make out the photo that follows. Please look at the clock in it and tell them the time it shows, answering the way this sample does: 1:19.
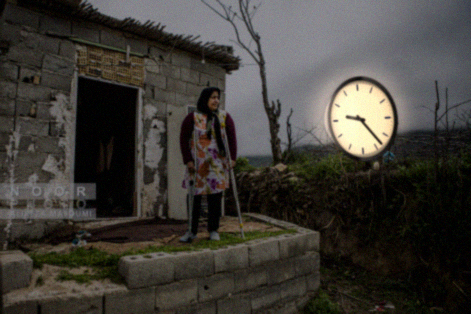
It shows 9:23
